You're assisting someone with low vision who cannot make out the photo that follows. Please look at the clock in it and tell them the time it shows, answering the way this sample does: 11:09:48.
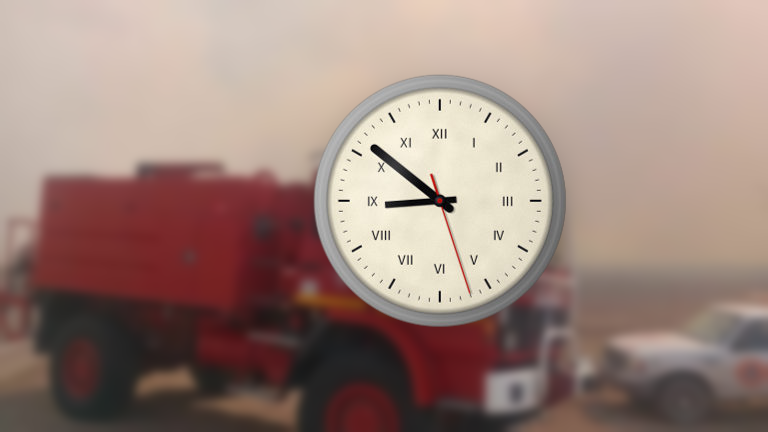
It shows 8:51:27
